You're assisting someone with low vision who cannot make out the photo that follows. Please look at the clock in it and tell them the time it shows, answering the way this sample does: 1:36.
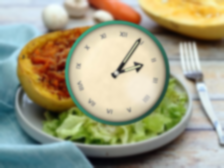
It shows 2:04
